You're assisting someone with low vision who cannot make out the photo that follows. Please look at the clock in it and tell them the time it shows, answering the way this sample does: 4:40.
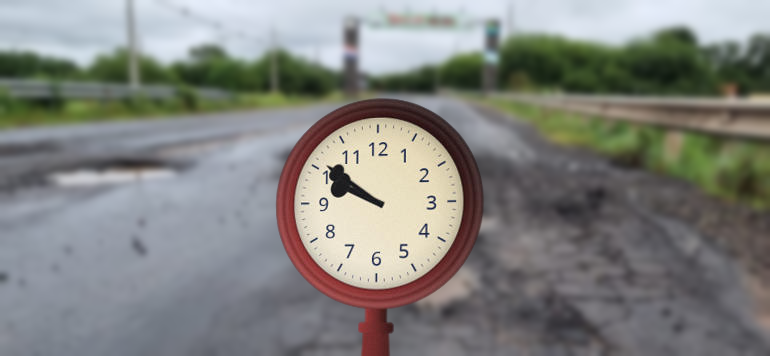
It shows 9:51
